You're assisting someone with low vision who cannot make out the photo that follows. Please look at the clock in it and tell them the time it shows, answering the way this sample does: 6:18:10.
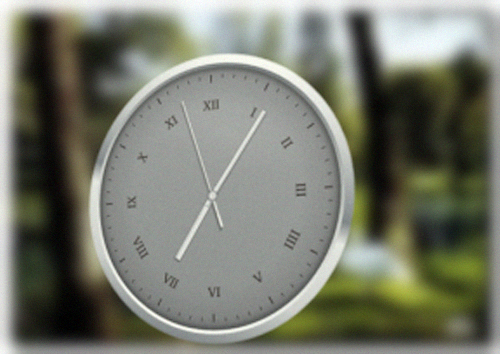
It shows 7:05:57
